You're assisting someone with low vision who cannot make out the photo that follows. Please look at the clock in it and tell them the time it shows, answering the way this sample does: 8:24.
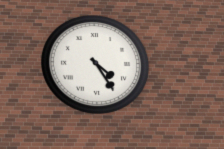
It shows 4:25
